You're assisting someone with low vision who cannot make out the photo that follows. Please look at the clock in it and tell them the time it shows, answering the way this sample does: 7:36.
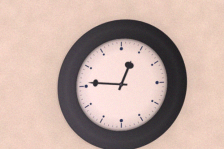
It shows 12:46
